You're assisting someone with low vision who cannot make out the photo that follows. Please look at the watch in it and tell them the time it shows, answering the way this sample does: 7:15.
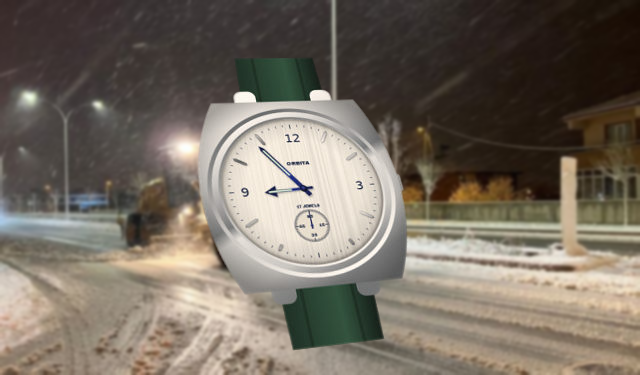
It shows 8:54
